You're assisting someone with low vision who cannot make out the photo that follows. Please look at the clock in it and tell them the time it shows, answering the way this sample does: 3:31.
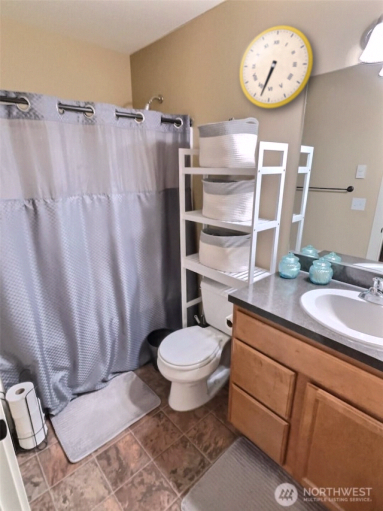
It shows 6:33
